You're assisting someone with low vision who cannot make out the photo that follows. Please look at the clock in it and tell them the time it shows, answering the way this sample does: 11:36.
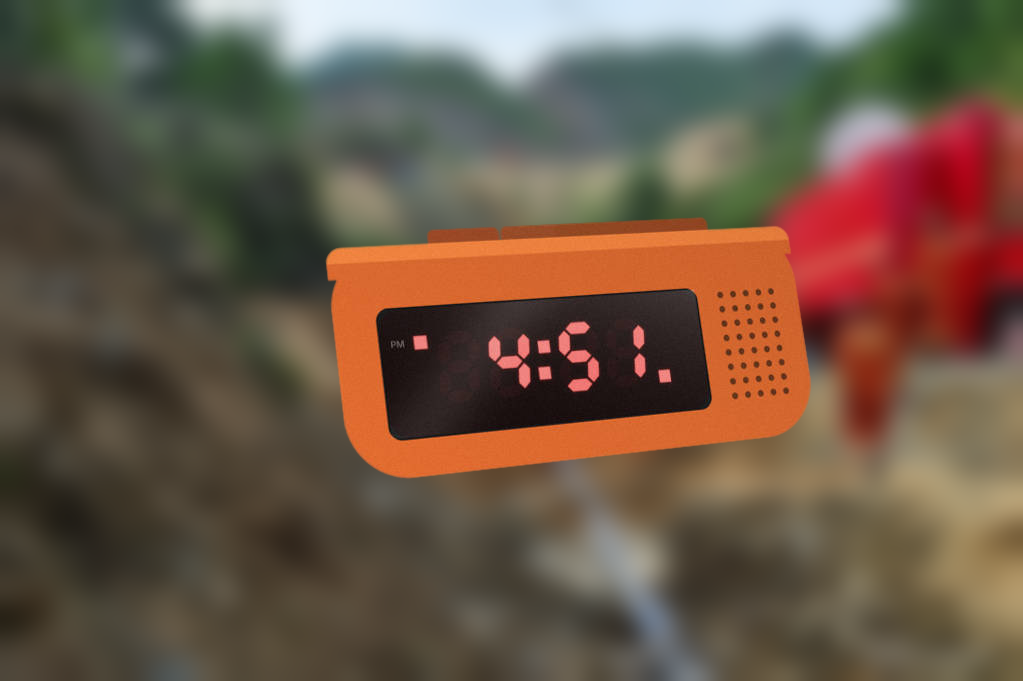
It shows 4:51
